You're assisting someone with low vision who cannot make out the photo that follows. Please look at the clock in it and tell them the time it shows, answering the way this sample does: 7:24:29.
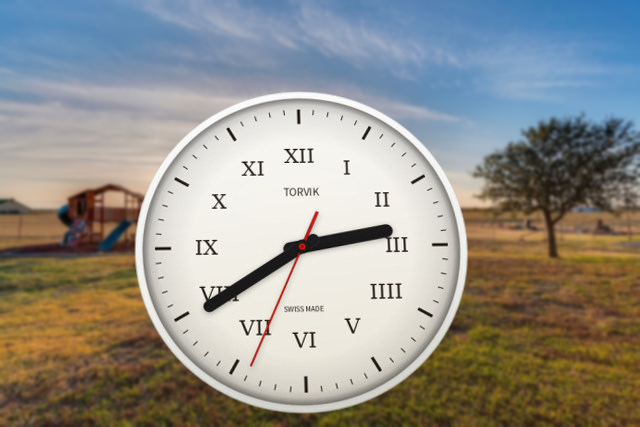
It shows 2:39:34
